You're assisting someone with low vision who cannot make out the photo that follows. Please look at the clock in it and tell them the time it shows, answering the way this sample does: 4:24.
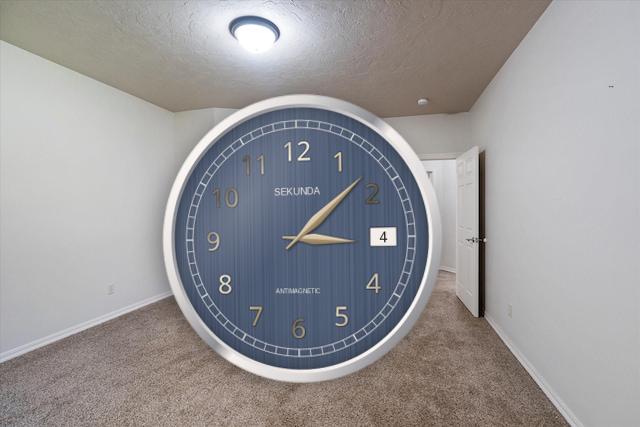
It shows 3:08
